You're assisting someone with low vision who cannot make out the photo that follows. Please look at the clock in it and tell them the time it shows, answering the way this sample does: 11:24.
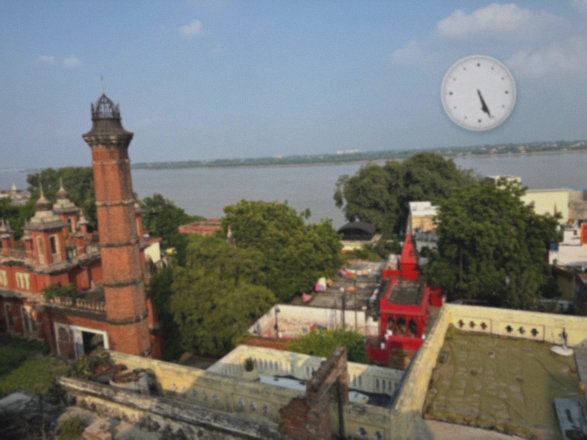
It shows 5:26
